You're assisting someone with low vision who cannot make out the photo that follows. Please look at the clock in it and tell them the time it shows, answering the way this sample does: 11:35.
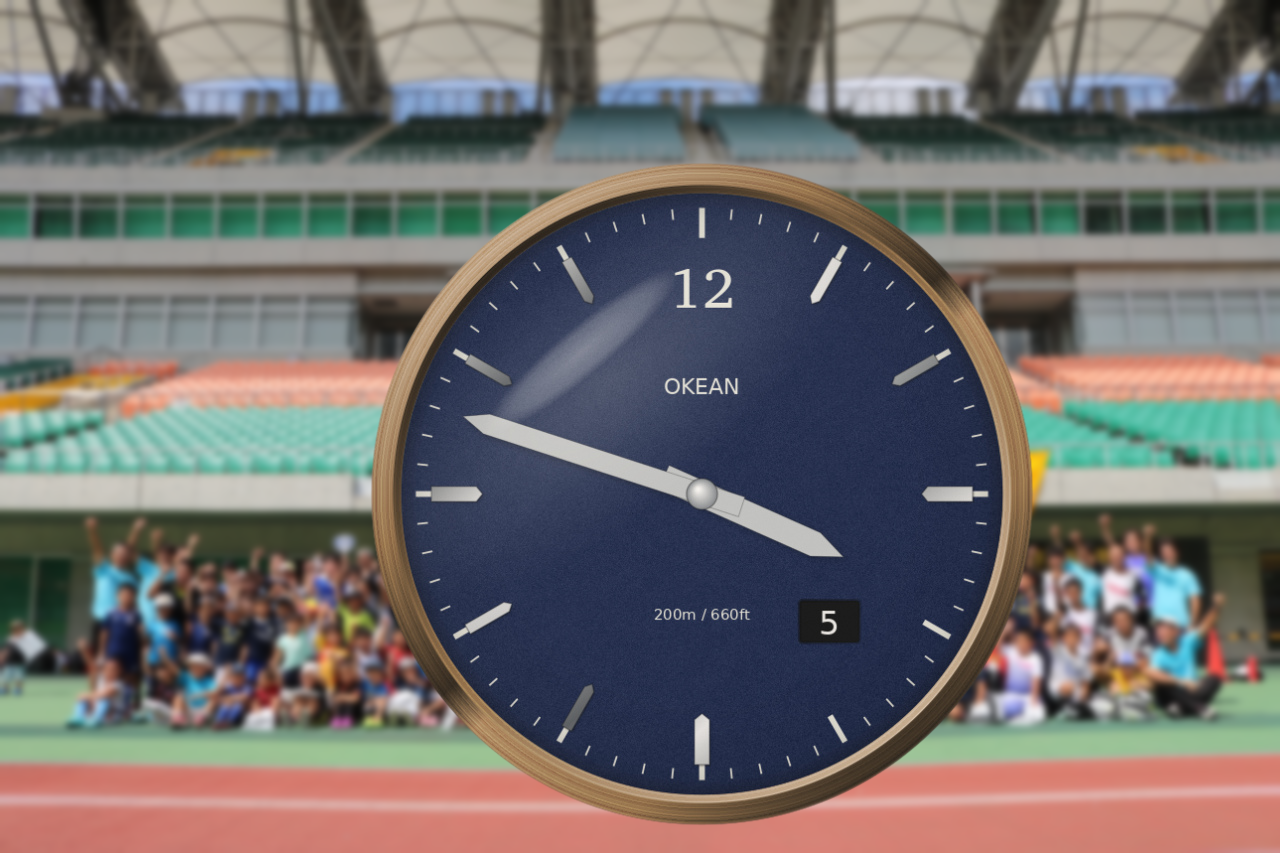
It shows 3:48
